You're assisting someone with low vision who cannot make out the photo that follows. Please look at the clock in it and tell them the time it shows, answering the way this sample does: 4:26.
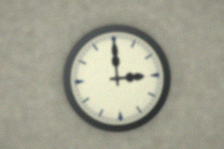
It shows 3:00
